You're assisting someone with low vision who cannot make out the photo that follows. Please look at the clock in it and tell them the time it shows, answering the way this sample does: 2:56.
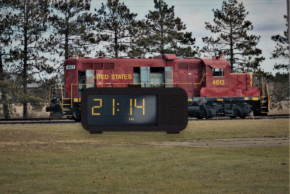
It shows 21:14
